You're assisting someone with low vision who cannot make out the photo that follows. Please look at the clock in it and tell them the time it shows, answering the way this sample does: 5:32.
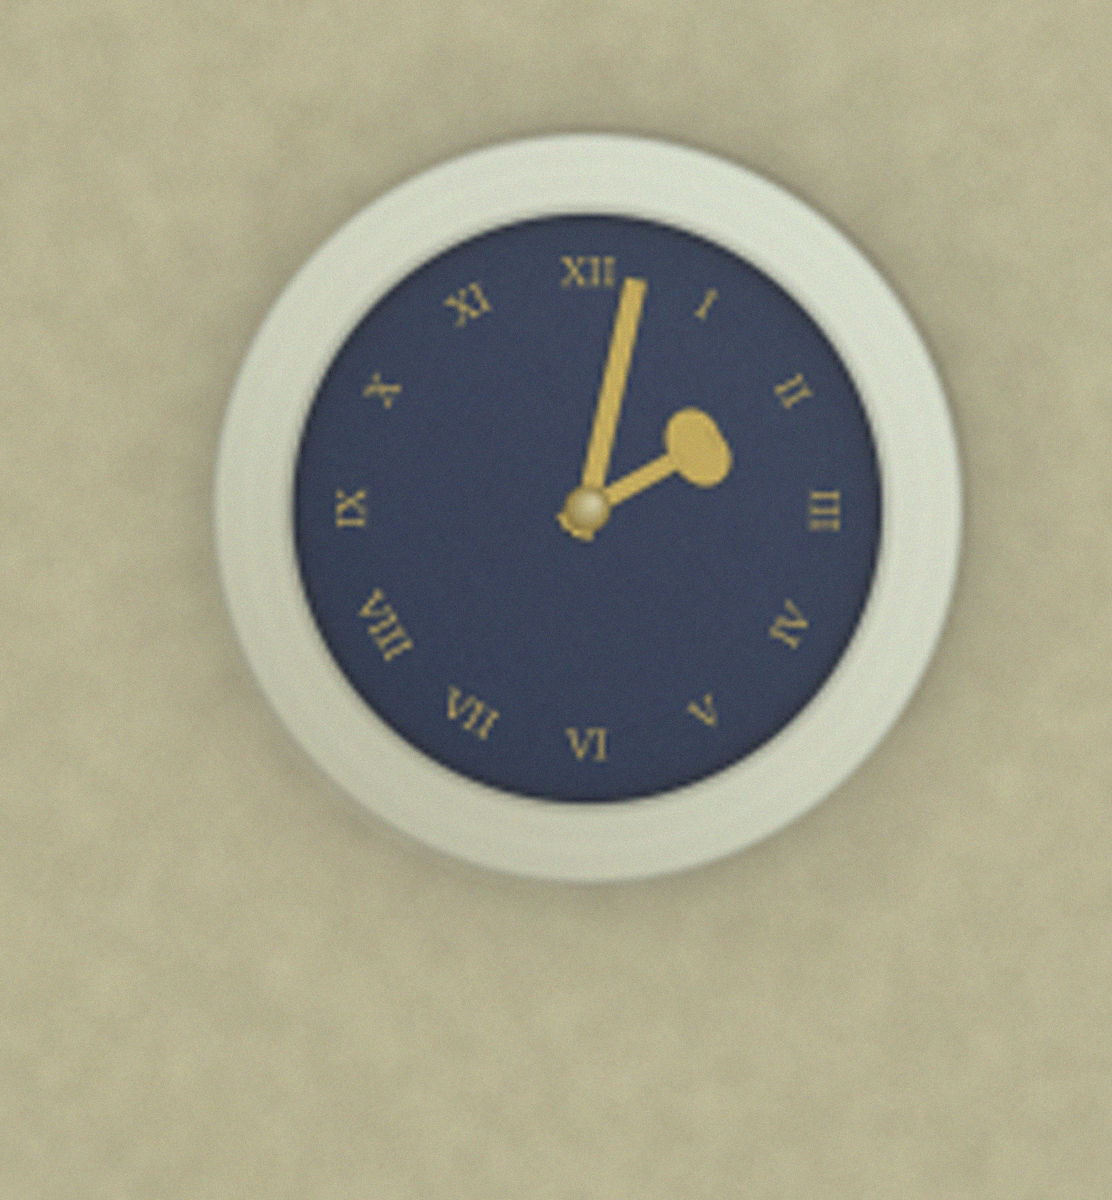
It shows 2:02
